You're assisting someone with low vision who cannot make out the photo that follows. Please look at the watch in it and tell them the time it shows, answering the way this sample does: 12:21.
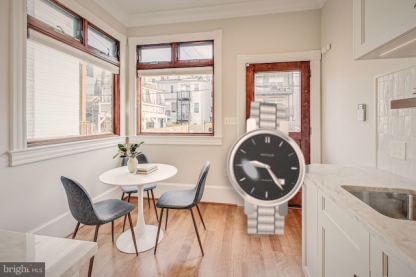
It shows 9:24
